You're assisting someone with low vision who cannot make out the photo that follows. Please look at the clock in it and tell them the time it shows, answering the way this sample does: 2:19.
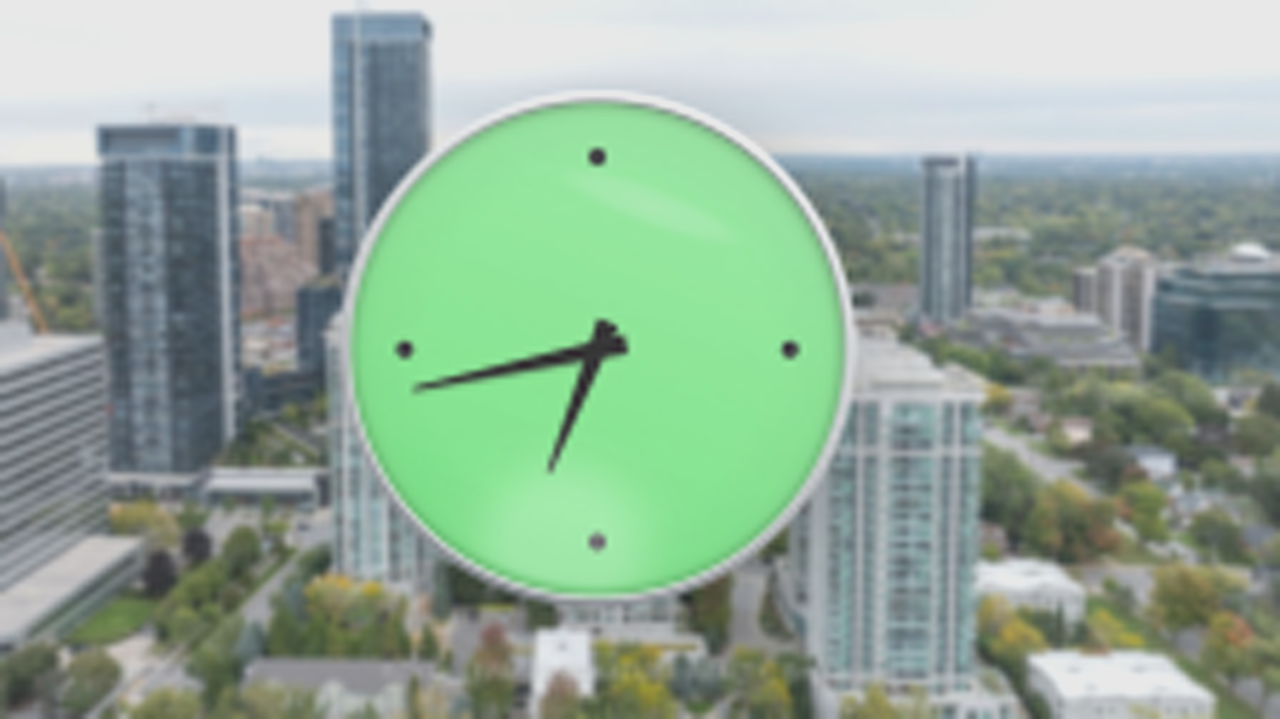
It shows 6:43
